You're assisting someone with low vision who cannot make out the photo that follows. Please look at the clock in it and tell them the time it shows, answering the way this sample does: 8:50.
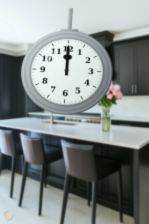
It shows 12:00
